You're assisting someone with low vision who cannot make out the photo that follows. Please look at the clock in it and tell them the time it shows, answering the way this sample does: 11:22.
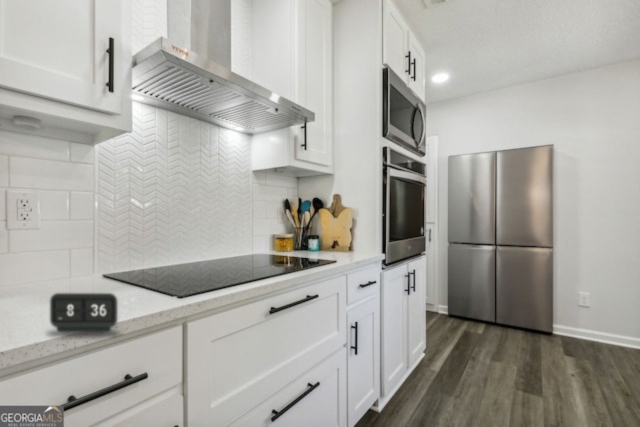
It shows 8:36
